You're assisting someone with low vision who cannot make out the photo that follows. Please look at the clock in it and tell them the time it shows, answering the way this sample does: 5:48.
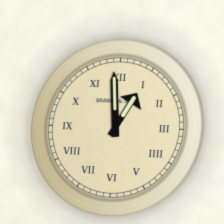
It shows 12:59
